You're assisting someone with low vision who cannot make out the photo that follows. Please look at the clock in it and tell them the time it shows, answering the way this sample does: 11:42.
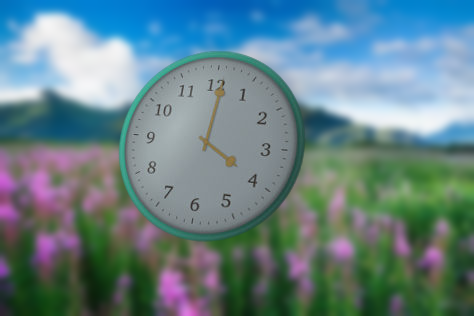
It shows 4:01
